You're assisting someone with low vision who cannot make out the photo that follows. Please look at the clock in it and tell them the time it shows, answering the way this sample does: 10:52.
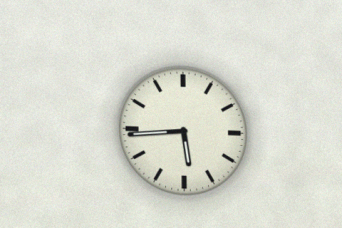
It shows 5:44
